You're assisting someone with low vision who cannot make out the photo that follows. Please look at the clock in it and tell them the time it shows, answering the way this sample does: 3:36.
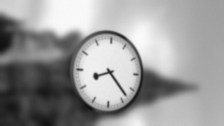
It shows 8:23
